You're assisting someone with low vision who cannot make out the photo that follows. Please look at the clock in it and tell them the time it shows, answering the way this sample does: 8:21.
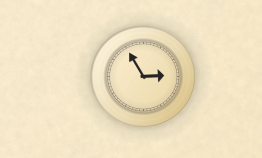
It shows 2:55
